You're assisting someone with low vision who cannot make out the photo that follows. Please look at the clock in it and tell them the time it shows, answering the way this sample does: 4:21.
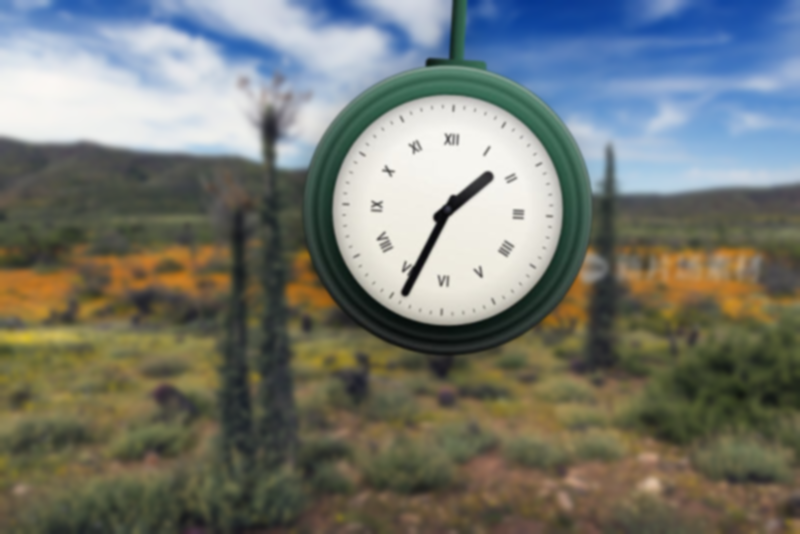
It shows 1:34
